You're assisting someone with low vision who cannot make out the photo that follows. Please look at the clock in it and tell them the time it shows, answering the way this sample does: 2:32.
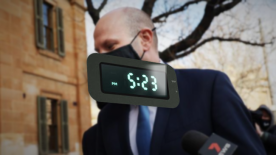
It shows 5:23
